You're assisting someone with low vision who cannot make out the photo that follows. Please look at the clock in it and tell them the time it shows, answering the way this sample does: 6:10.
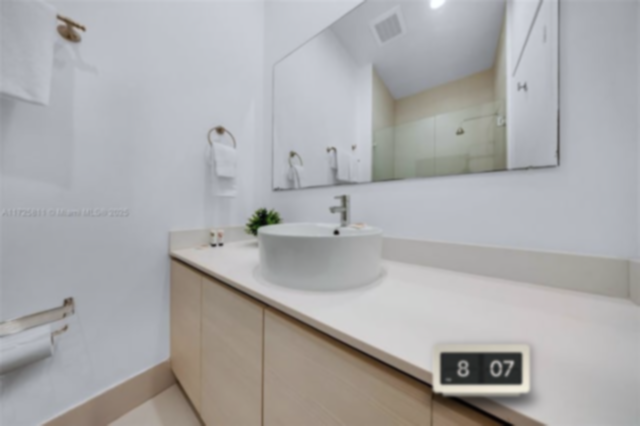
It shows 8:07
